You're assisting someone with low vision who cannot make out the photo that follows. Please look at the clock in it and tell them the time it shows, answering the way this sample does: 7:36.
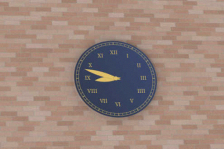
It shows 8:48
